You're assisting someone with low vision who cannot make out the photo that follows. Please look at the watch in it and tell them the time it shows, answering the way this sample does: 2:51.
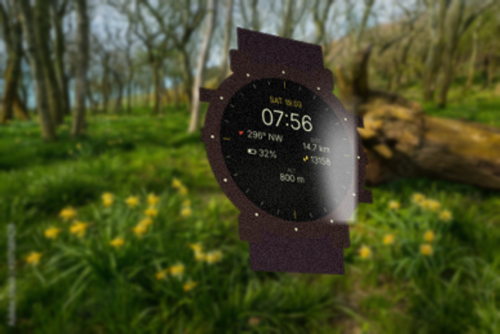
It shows 7:56
